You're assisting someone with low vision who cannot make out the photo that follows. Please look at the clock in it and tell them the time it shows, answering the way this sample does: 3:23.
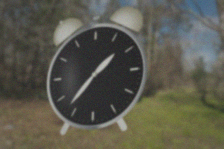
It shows 1:37
